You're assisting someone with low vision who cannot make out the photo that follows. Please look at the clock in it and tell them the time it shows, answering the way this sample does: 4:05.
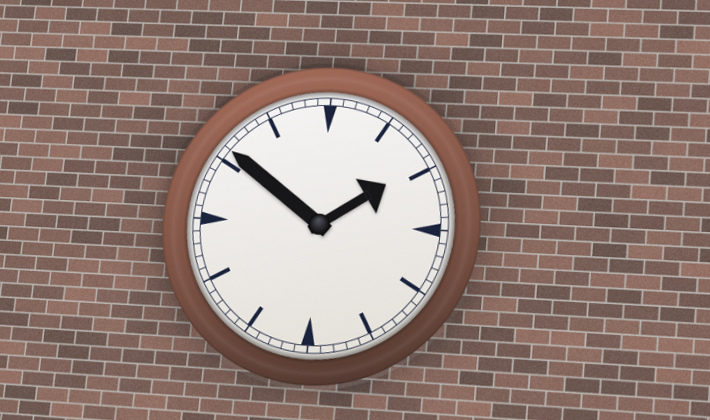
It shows 1:51
